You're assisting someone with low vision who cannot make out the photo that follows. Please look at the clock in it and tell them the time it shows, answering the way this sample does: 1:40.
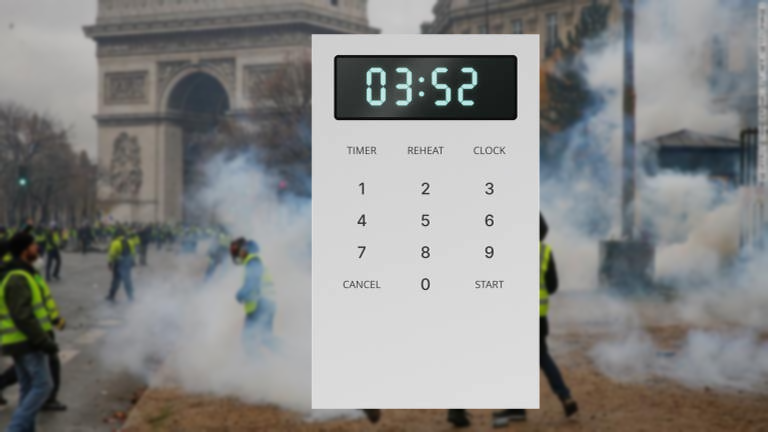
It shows 3:52
